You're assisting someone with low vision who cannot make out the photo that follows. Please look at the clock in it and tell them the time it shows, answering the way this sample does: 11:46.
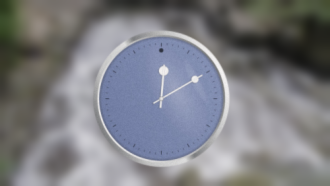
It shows 12:10
